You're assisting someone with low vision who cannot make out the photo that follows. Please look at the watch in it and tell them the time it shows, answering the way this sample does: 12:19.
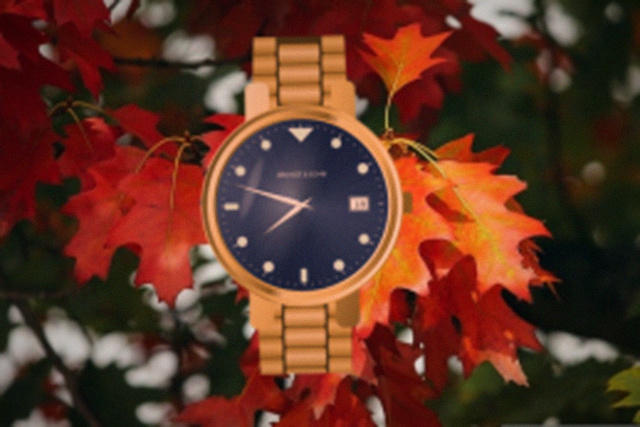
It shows 7:48
